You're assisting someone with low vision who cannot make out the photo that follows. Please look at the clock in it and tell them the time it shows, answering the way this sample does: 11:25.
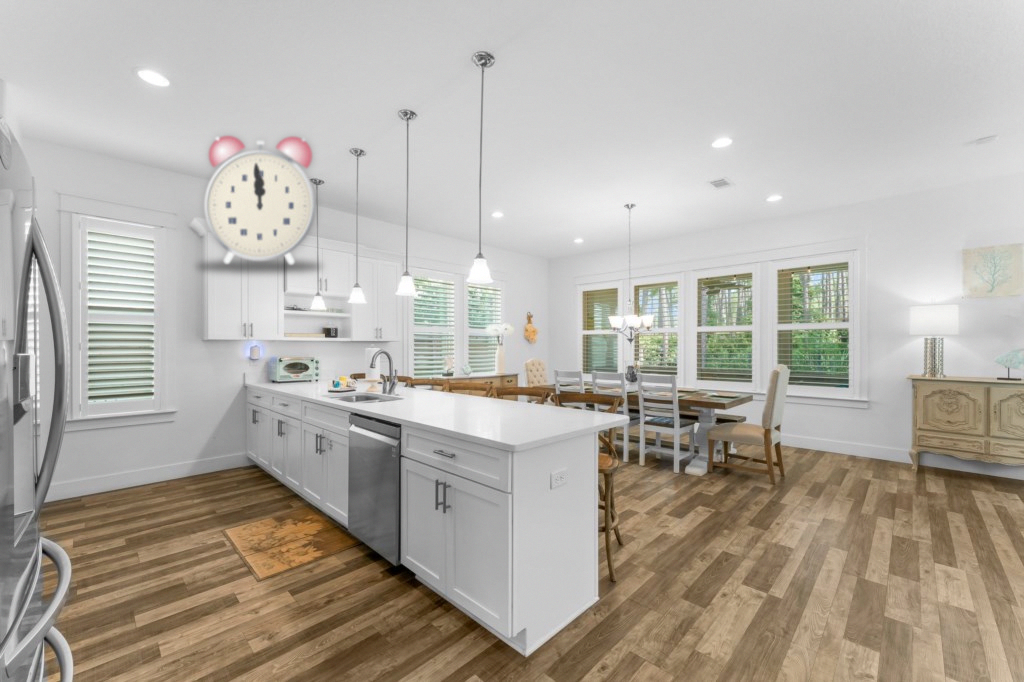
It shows 11:59
